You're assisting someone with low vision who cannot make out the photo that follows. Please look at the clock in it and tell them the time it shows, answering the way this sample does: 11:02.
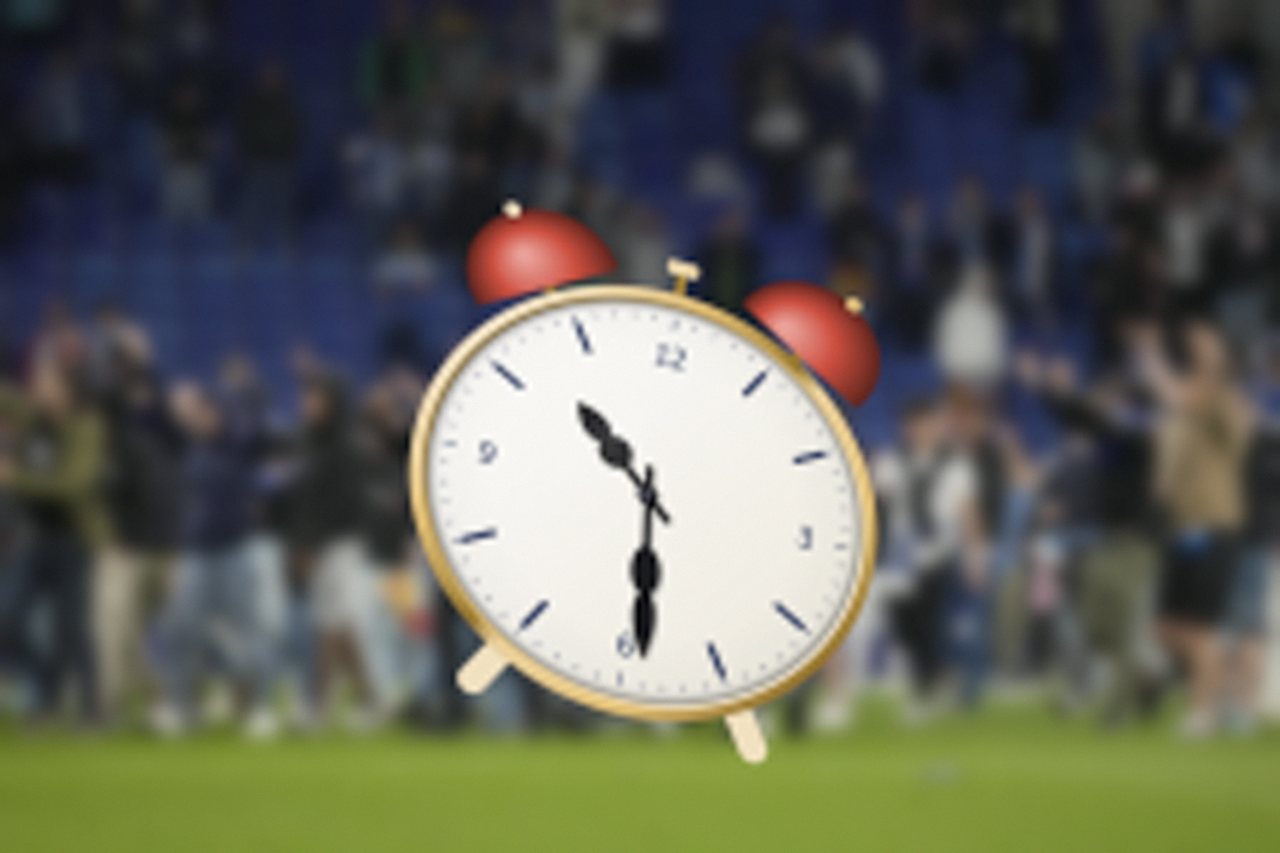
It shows 10:29
